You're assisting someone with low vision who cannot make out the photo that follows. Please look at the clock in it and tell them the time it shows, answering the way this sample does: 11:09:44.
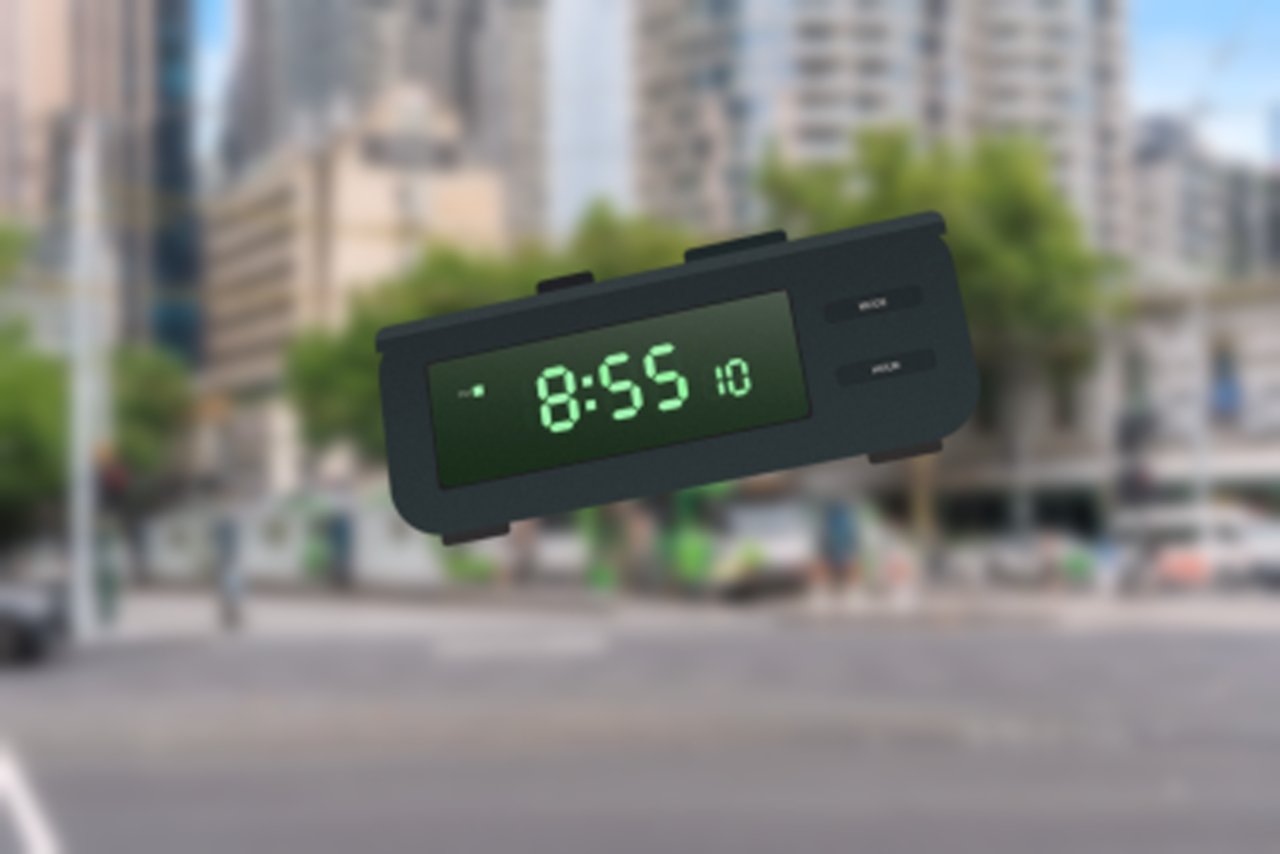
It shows 8:55:10
